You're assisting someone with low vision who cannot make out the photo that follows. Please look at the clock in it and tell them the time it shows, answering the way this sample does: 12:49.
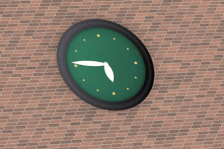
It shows 5:46
